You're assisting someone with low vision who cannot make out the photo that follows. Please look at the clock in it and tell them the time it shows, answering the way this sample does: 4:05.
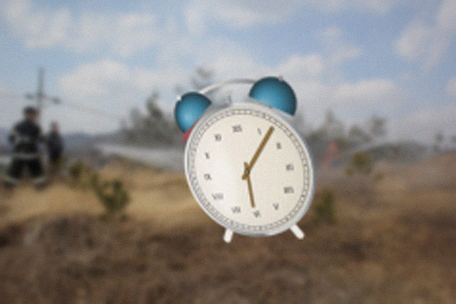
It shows 6:07
